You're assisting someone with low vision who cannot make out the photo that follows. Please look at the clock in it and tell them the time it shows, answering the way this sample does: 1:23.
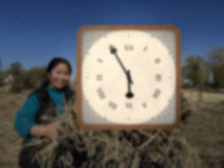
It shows 5:55
